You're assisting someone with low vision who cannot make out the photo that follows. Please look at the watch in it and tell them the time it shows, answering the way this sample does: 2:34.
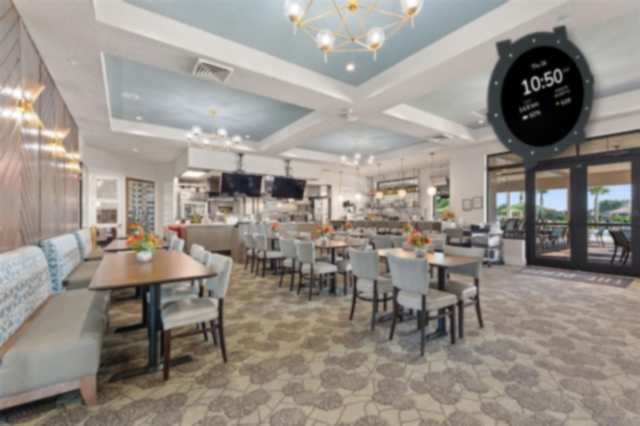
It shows 10:50
